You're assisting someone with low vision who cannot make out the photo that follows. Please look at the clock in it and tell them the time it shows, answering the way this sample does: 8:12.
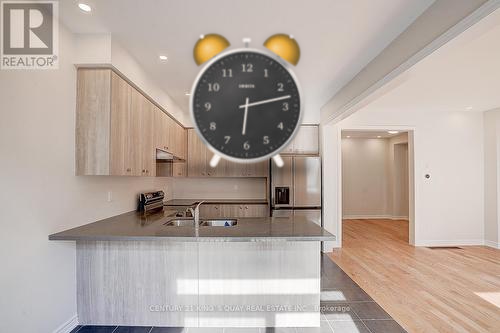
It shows 6:13
